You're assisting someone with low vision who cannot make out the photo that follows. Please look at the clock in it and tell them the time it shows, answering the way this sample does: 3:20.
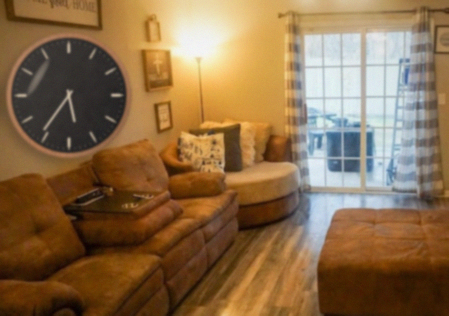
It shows 5:36
